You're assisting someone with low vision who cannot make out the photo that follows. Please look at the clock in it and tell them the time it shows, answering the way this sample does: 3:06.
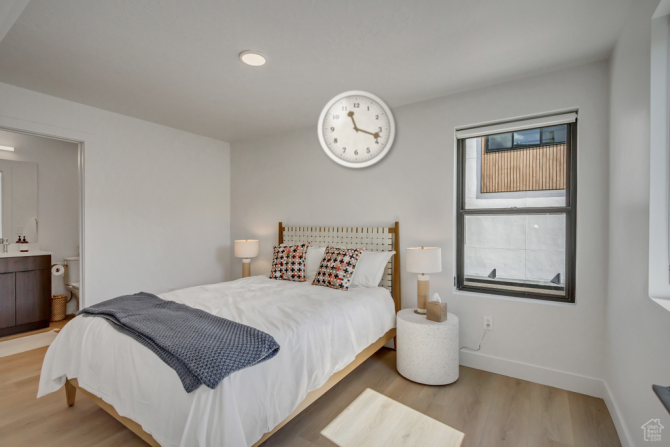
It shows 11:18
